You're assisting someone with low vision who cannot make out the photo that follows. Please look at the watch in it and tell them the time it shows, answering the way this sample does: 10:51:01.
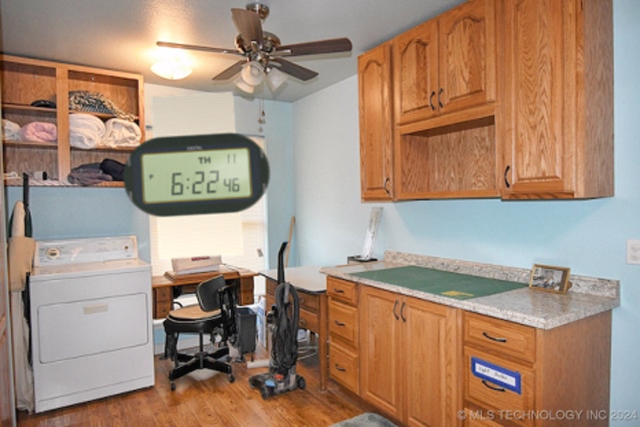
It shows 6:22:46
